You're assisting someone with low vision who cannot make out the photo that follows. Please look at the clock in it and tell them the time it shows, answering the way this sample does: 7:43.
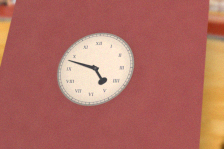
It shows 4:48
